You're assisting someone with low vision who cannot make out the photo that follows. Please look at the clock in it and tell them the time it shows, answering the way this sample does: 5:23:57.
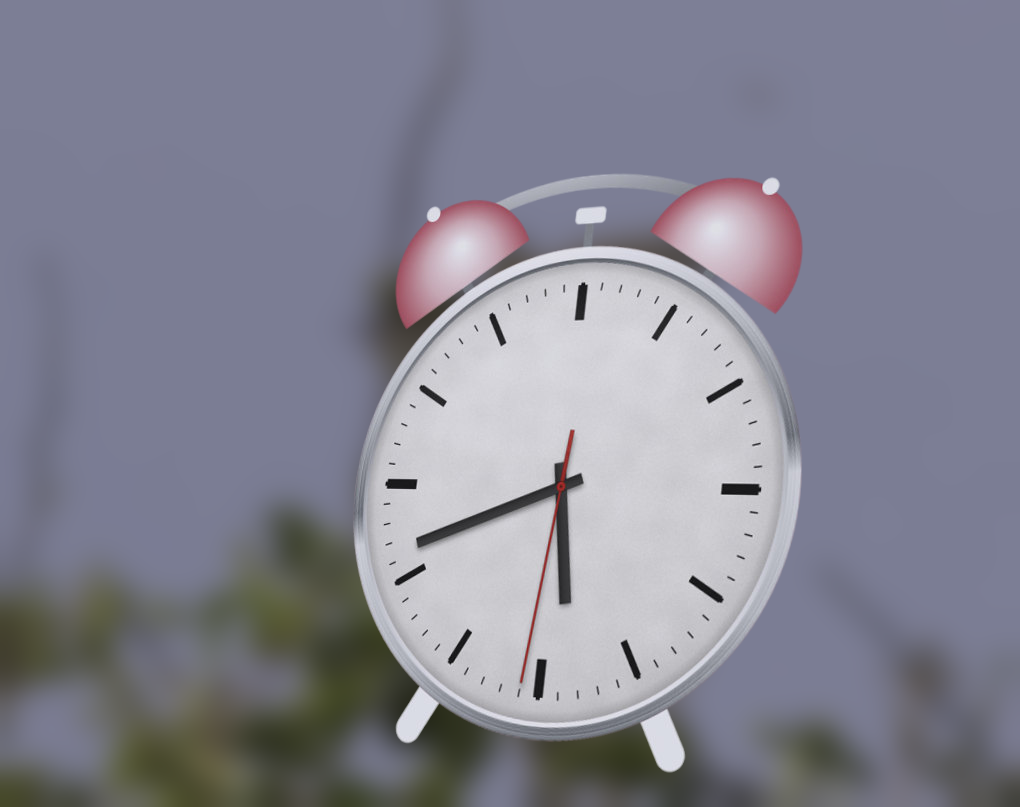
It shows 5:41:31
